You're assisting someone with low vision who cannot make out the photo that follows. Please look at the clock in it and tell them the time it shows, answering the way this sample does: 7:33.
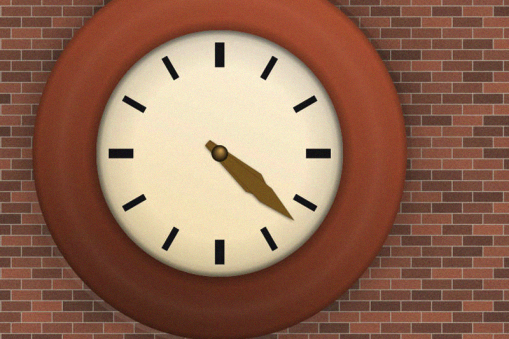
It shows 4:22
